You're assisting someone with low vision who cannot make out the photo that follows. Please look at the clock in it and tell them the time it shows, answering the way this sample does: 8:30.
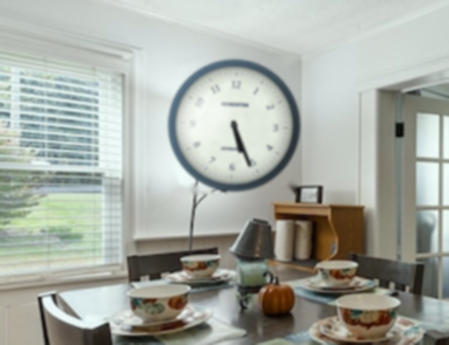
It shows 5:26
